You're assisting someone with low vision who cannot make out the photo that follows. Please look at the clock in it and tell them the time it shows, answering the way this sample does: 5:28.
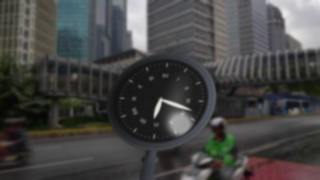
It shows 6:18
